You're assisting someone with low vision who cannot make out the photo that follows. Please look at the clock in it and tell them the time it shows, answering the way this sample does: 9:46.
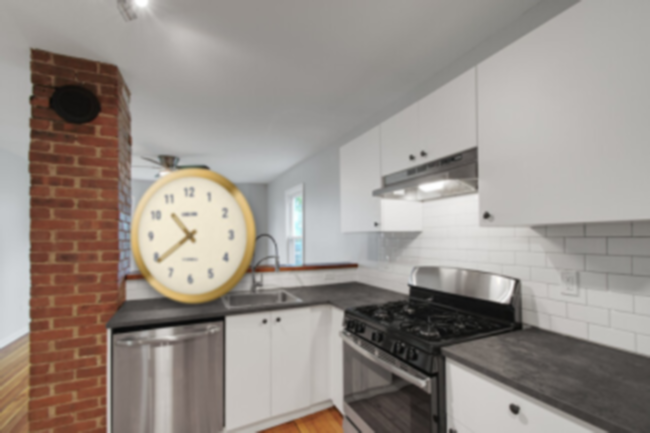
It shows 10:39
